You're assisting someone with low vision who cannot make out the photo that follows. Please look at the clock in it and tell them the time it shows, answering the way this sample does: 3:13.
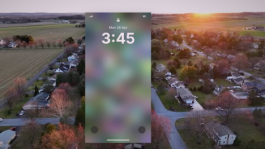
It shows 3:45
